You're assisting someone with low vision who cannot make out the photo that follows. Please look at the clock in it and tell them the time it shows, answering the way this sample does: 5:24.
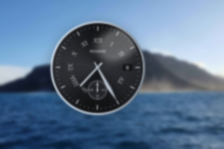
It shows 7:25
